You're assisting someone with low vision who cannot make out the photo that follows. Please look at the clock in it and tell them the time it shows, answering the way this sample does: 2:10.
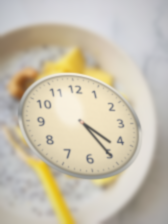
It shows 4:25
